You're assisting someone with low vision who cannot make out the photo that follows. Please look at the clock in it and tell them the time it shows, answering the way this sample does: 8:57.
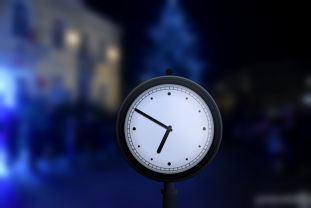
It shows 6:50
